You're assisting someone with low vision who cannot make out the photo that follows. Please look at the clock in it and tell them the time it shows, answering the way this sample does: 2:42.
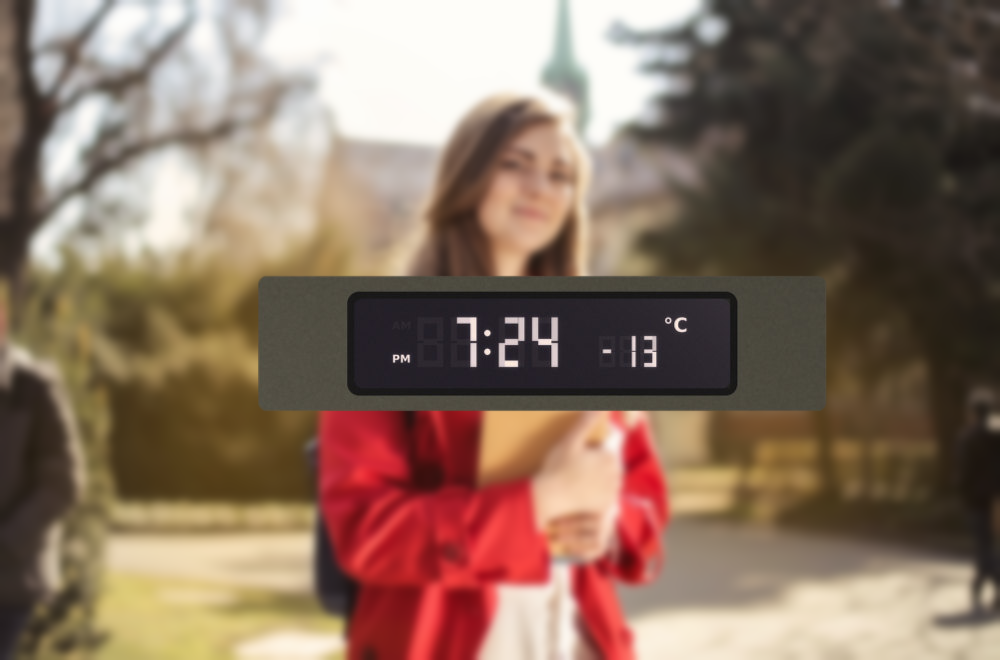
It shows 7:24
